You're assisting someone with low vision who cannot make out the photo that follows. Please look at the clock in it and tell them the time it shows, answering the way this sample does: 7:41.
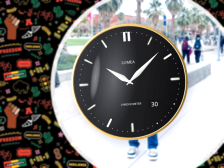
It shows 10:08
